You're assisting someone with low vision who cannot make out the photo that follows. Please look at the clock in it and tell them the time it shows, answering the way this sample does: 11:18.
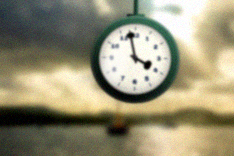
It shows 3:58
